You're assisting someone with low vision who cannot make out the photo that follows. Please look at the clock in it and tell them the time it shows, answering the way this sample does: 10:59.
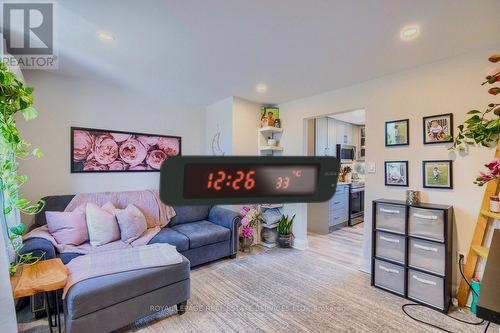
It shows 12:26
